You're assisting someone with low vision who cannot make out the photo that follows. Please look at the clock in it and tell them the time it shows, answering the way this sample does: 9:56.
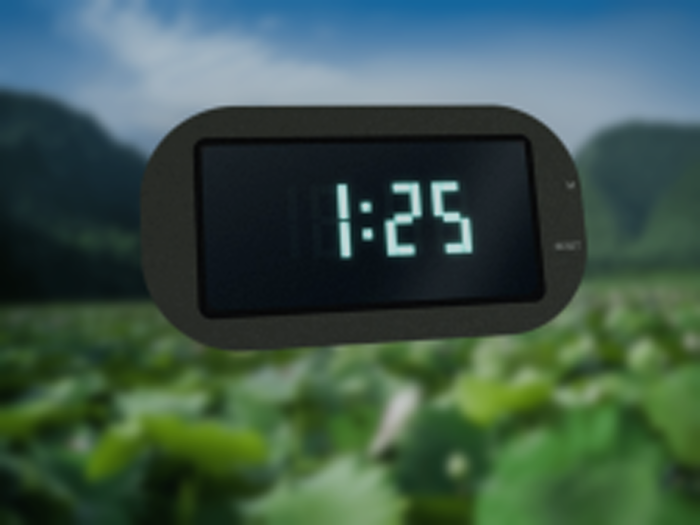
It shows 1:25
